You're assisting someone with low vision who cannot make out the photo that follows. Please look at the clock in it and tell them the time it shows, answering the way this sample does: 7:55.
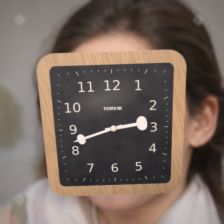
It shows 2:42
